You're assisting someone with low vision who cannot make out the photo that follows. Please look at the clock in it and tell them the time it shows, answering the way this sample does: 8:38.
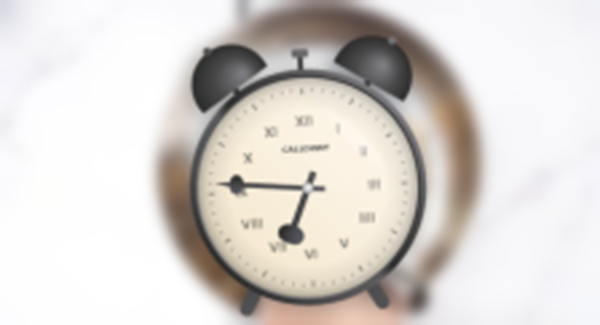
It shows 6:46
